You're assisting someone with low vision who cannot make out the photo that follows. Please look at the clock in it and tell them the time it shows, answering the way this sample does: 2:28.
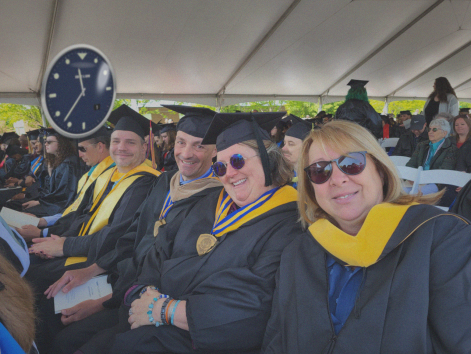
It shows 11:37
